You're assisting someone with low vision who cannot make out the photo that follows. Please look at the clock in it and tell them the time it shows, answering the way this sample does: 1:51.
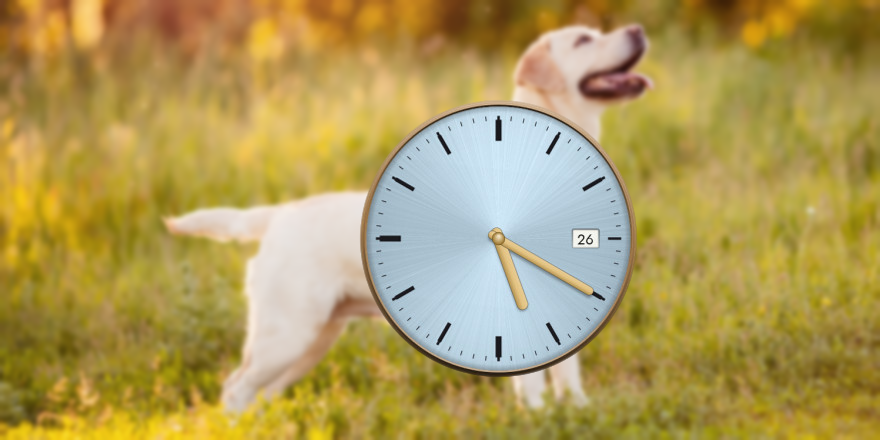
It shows 5:20
